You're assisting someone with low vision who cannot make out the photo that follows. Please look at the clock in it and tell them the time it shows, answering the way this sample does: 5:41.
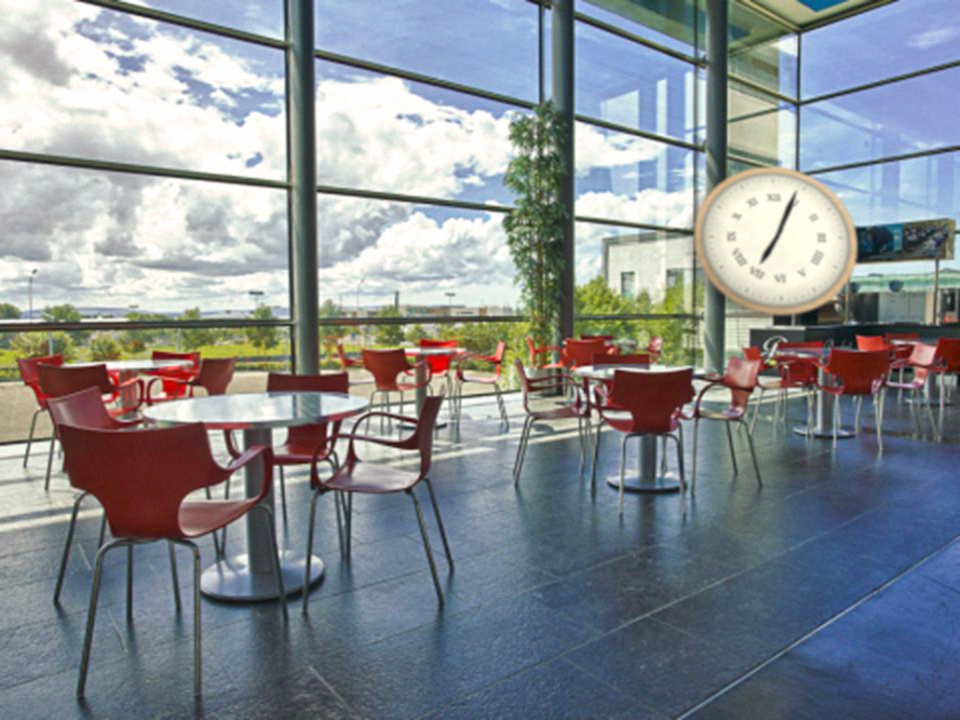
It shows 7:04
